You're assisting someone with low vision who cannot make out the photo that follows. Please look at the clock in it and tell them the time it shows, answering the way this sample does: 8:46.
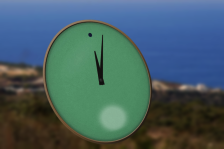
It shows 12:03
